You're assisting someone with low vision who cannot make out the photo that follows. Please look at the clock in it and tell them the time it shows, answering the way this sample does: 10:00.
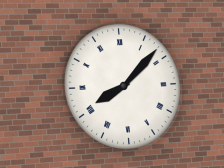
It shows 8:08
